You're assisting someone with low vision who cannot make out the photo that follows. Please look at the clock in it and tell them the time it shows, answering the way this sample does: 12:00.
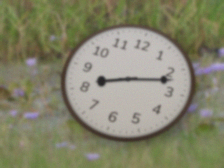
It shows 8:12
